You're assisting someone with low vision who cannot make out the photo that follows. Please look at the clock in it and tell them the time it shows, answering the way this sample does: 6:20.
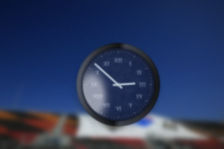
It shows 2:52
